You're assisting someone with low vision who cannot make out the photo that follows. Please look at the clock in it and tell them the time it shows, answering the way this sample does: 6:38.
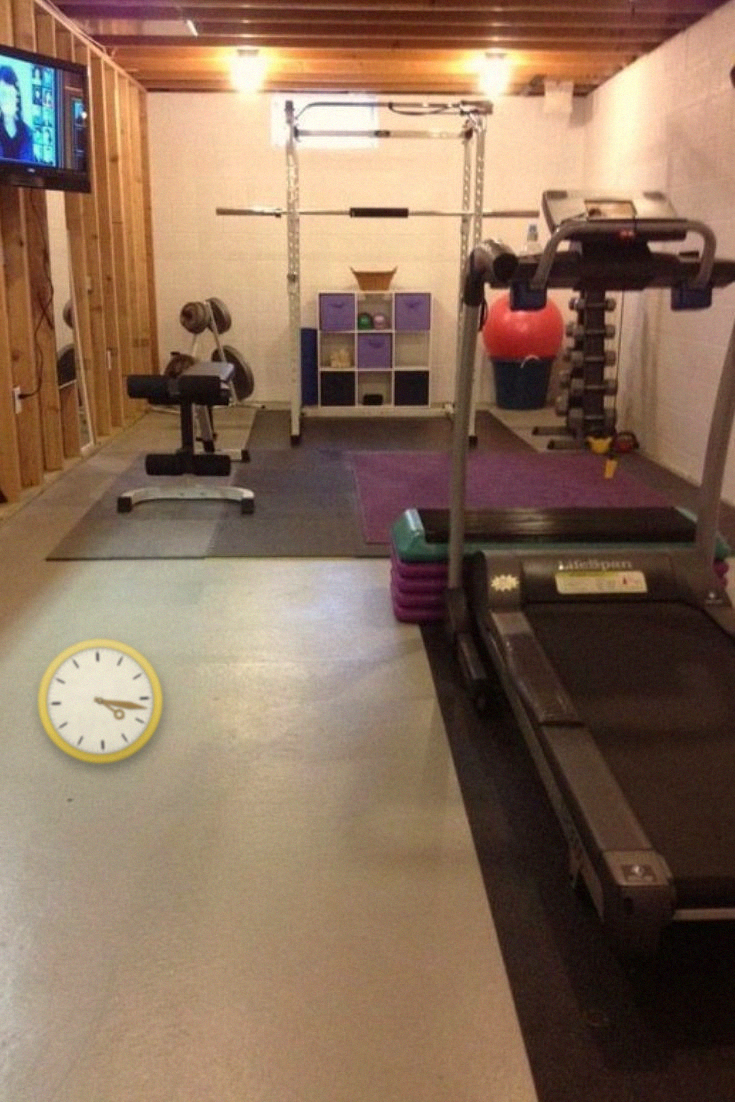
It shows 4:17
